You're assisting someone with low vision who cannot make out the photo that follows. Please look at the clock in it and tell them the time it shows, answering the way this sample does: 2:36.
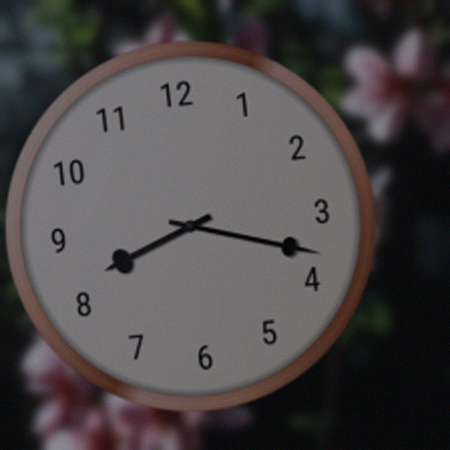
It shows 8:18
